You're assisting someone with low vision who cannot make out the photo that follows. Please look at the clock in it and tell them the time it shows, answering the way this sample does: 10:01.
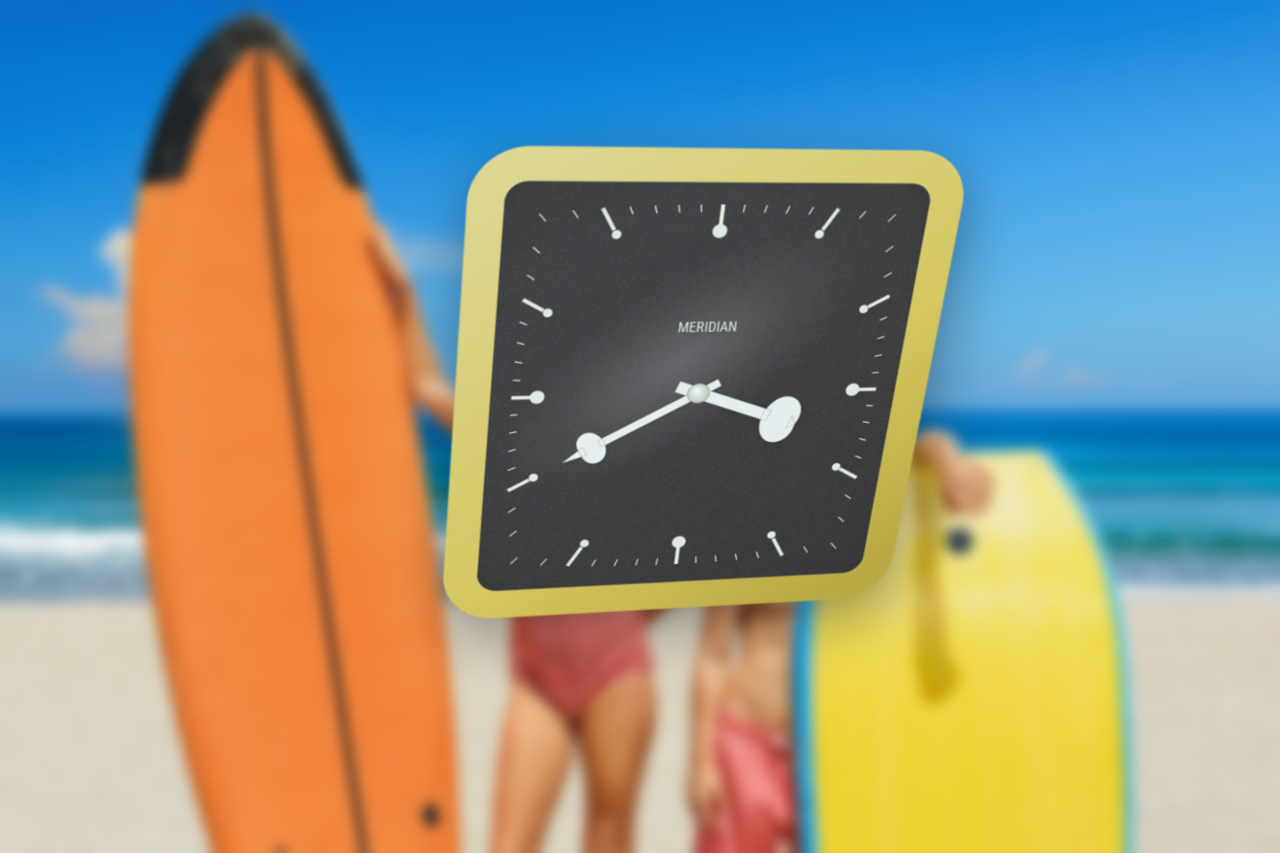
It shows 3:40
